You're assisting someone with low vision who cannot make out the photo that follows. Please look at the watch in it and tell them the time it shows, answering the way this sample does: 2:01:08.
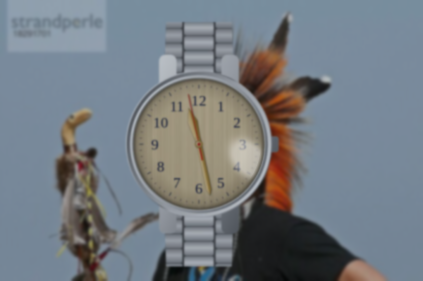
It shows 11:27:58
